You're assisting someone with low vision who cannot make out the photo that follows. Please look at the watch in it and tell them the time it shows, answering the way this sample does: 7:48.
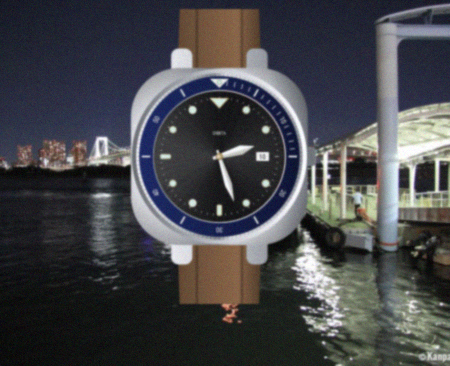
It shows 2:27
